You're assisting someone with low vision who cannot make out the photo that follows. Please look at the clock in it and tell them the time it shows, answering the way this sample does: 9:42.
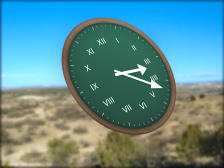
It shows 3:22
